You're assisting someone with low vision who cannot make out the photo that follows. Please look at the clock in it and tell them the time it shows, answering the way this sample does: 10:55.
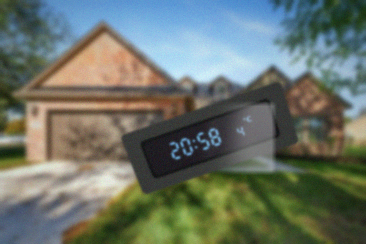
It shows 20:58
